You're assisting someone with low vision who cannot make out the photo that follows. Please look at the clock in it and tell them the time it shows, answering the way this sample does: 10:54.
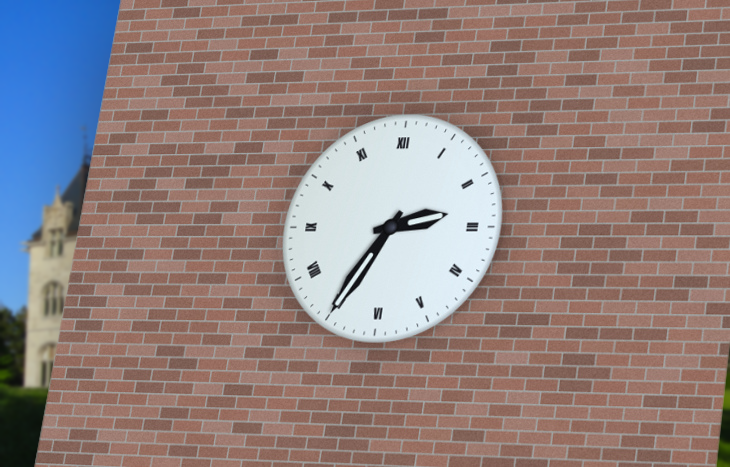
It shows 2:35
